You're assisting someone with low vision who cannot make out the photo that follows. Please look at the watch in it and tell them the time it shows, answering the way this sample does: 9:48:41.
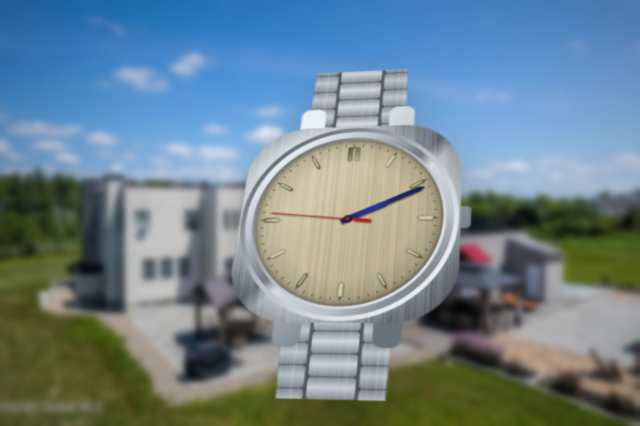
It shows 2:10:46
